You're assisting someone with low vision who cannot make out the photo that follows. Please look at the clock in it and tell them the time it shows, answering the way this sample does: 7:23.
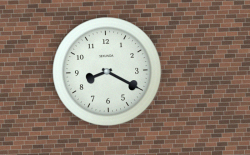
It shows 8:20
